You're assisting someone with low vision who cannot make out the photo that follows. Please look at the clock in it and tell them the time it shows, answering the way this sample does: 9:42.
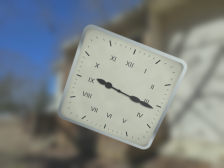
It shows 9:16
